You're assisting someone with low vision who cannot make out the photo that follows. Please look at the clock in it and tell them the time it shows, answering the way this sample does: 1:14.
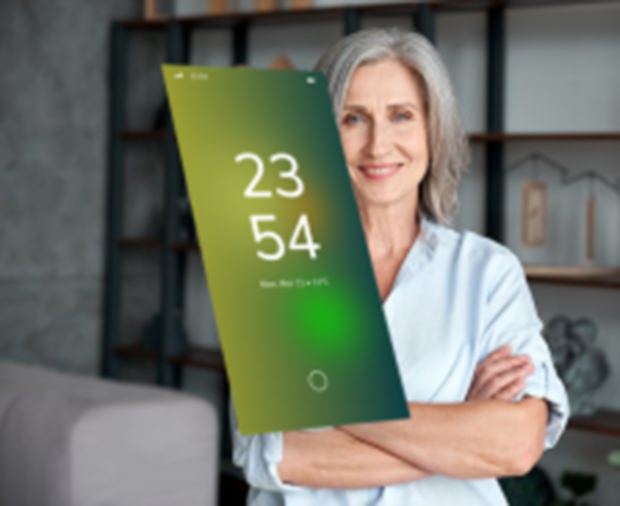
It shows 23:54
